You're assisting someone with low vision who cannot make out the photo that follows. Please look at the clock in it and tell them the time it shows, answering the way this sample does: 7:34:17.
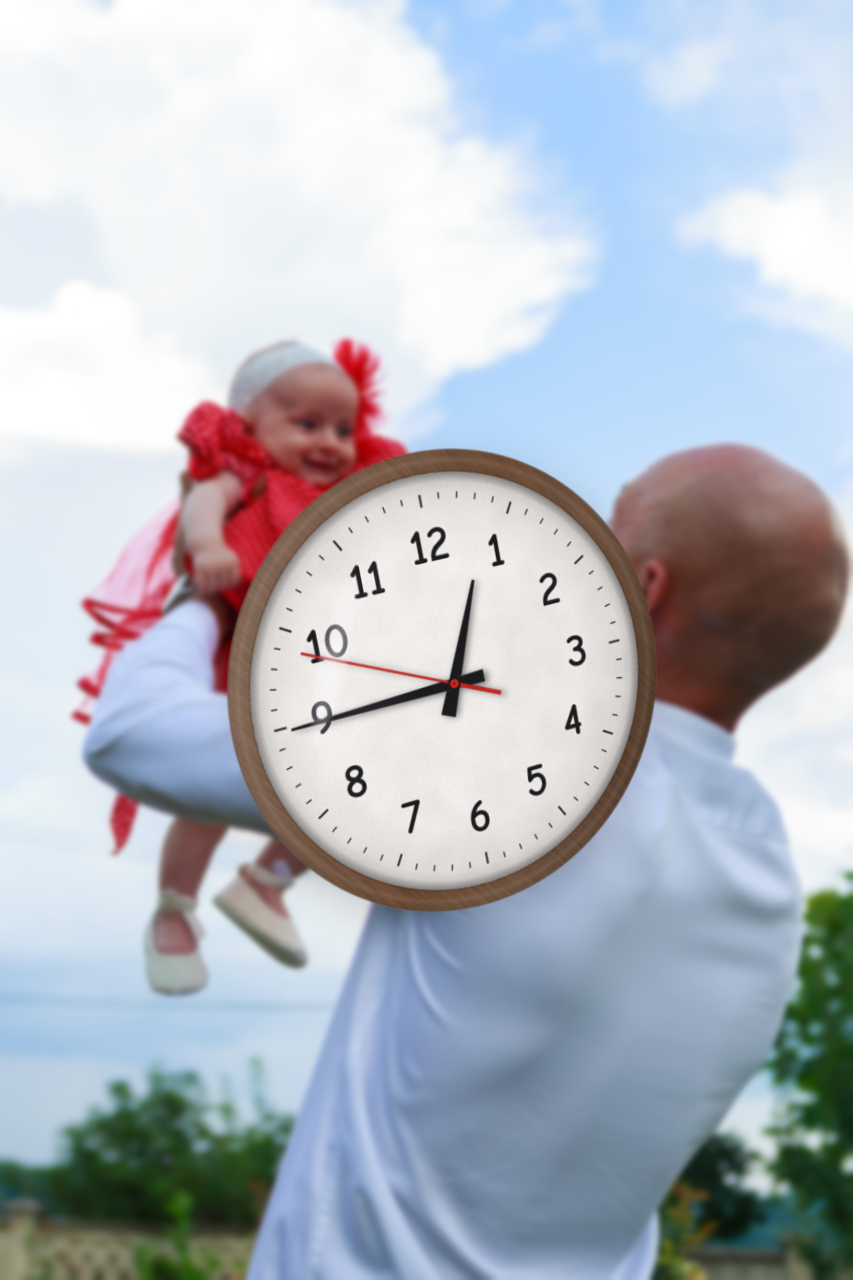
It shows 12:44:49
